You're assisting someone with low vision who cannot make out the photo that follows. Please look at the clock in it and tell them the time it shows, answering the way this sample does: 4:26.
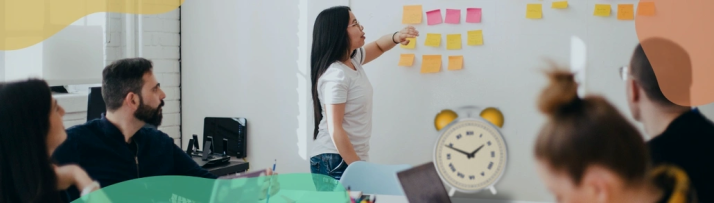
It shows 1:49
